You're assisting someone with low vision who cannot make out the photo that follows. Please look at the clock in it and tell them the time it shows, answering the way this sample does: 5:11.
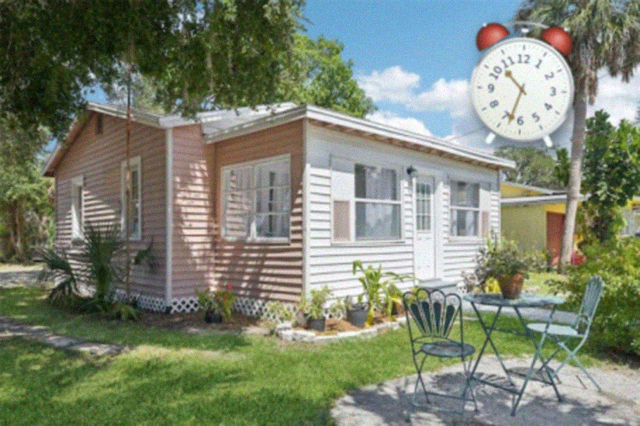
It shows 10:33
